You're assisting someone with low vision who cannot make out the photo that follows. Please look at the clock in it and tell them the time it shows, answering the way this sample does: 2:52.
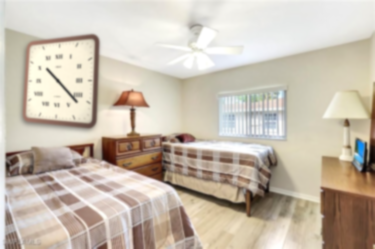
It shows 10:22
